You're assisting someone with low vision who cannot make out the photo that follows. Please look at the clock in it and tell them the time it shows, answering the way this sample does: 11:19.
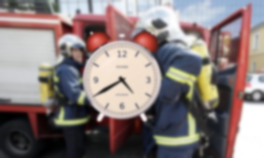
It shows 4:40
